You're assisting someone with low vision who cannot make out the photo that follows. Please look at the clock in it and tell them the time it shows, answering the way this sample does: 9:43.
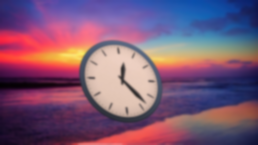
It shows 12:23
